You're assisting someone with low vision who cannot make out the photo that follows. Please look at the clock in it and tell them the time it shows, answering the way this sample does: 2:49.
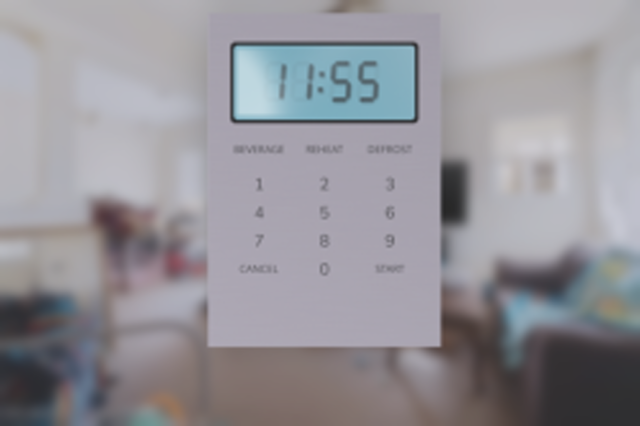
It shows 11:55
